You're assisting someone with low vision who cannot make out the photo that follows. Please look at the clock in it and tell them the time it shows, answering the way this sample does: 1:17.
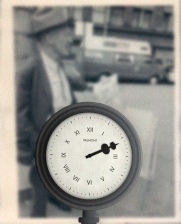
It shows 2:11
